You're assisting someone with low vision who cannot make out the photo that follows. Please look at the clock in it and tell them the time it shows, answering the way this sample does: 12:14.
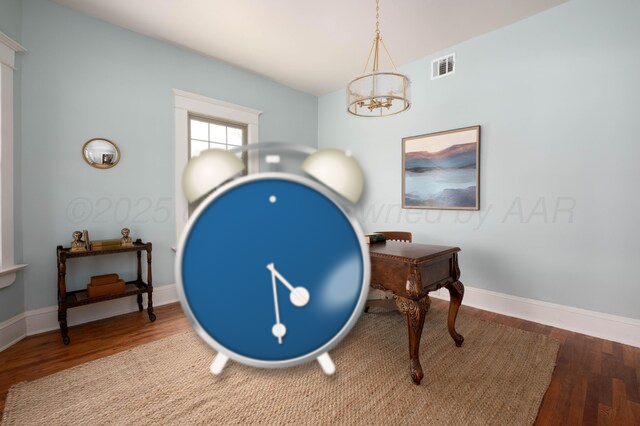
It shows 4:29
